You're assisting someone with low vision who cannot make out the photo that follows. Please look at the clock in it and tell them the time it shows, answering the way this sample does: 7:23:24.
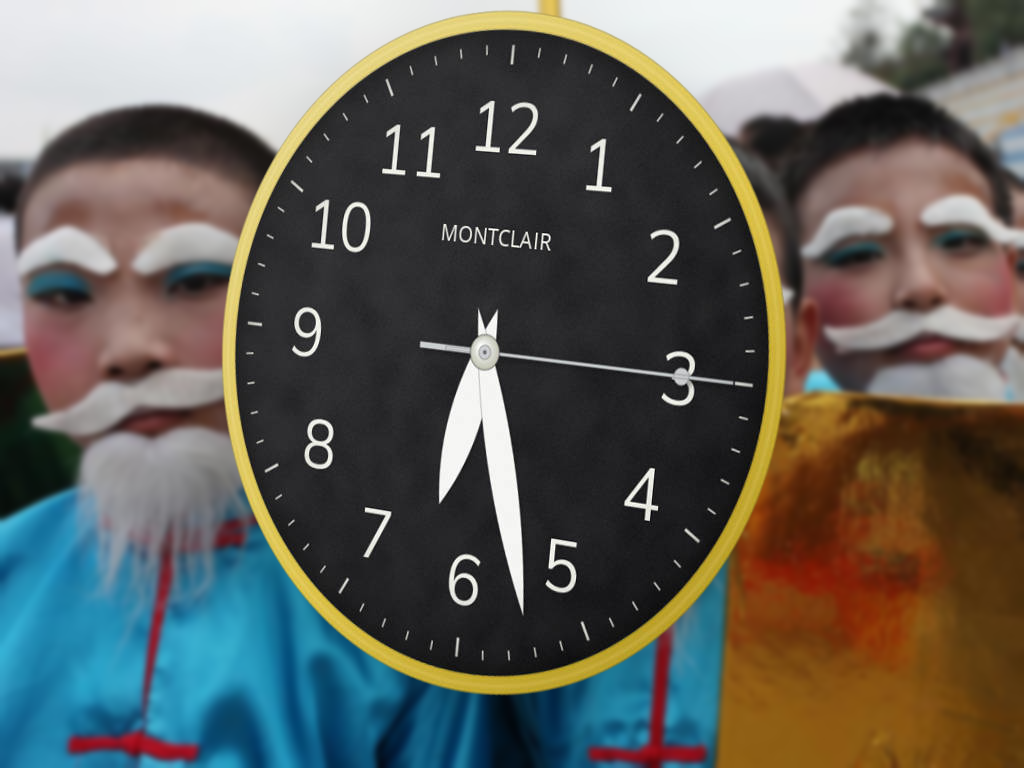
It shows 6:27:15
